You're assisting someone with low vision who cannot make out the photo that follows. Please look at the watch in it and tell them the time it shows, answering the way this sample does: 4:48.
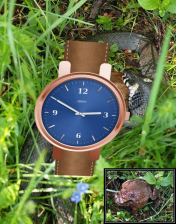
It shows 2:50
